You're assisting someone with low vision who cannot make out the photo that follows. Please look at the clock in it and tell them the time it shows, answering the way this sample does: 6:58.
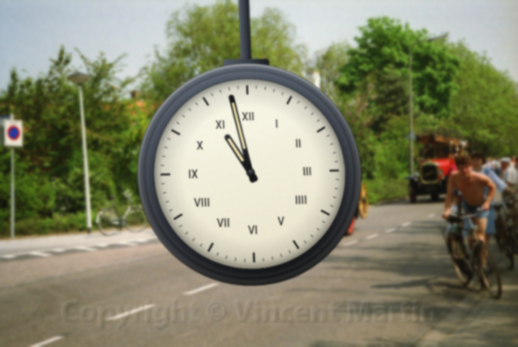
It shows 10:58
